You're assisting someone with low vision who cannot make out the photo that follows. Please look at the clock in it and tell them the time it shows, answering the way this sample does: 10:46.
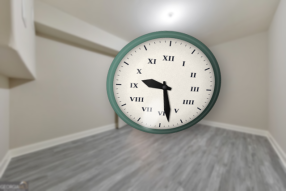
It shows 9:28
